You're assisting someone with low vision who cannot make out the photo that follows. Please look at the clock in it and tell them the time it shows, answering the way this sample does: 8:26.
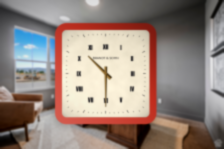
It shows 10:30
